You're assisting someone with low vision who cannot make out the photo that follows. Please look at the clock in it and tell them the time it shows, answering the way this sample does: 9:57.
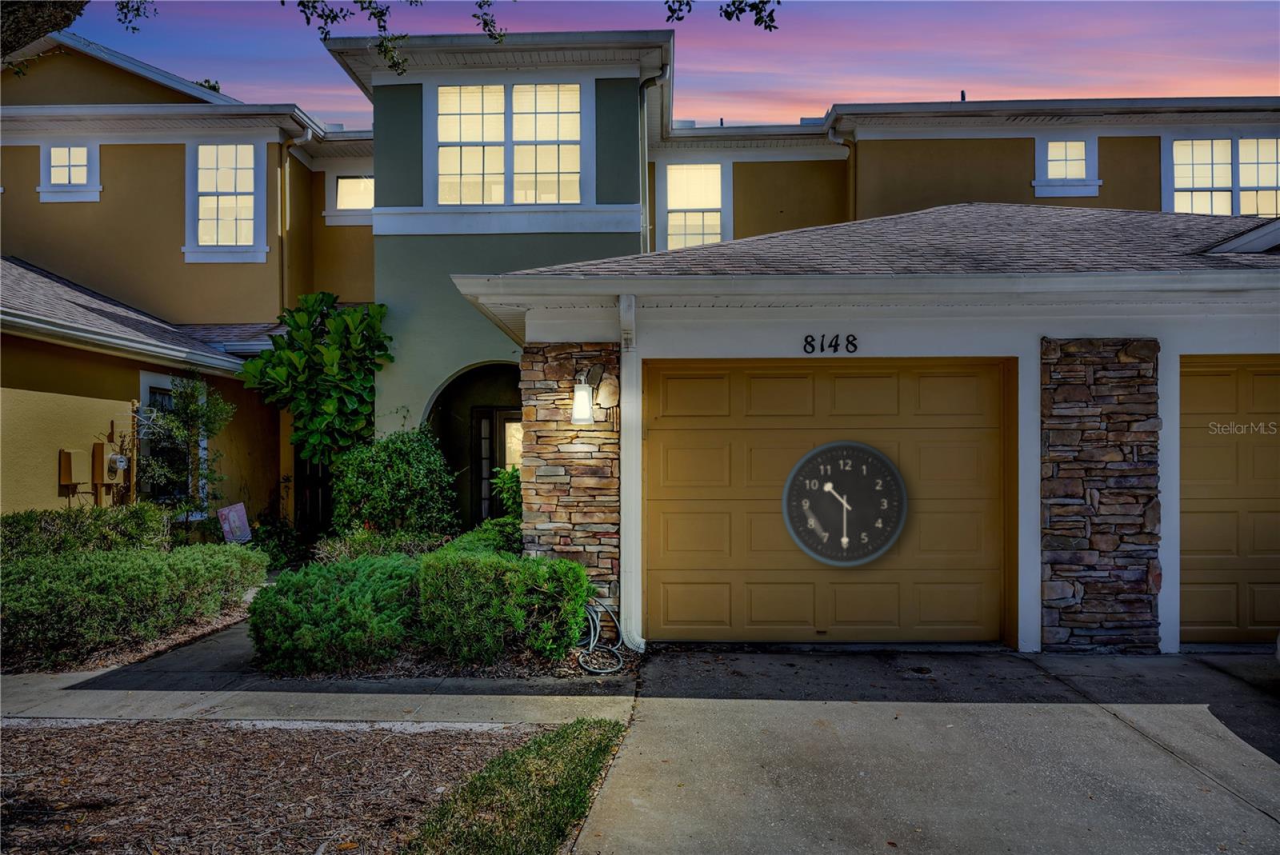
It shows 10:30
